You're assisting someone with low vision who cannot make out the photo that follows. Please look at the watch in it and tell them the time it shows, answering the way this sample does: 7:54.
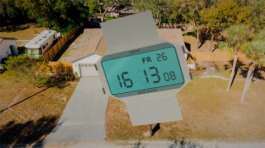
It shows 16:13
